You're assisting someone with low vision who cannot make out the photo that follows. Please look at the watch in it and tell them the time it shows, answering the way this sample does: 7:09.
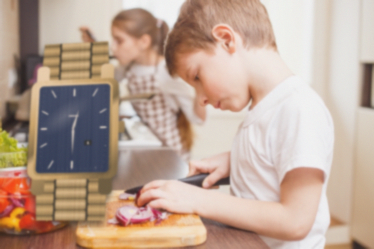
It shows 12:30
